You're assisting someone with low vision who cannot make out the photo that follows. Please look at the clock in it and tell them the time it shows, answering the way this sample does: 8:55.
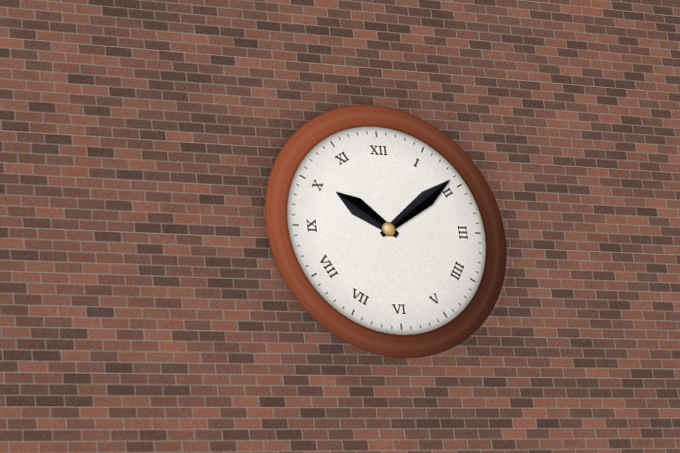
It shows 10:09
